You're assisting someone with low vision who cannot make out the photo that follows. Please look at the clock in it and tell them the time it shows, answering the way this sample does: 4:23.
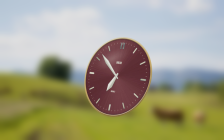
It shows 6:52
